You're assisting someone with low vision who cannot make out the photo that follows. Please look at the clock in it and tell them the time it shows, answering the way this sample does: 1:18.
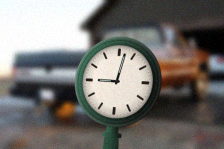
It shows 9:02
